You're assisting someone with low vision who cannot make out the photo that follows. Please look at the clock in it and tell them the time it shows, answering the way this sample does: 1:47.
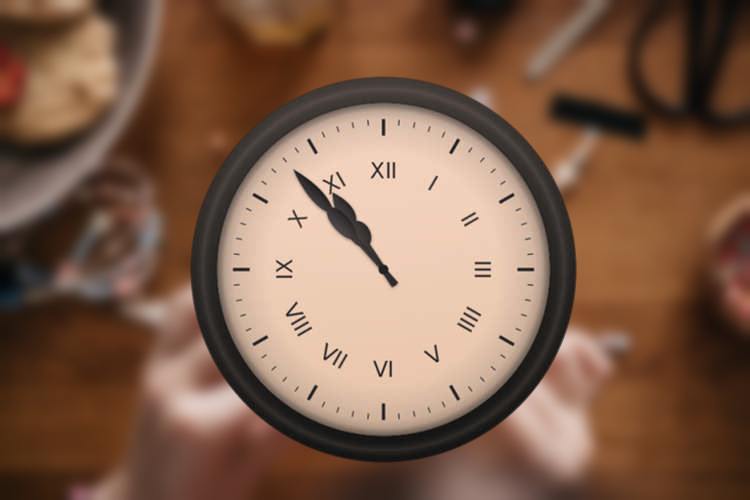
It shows 10:53
